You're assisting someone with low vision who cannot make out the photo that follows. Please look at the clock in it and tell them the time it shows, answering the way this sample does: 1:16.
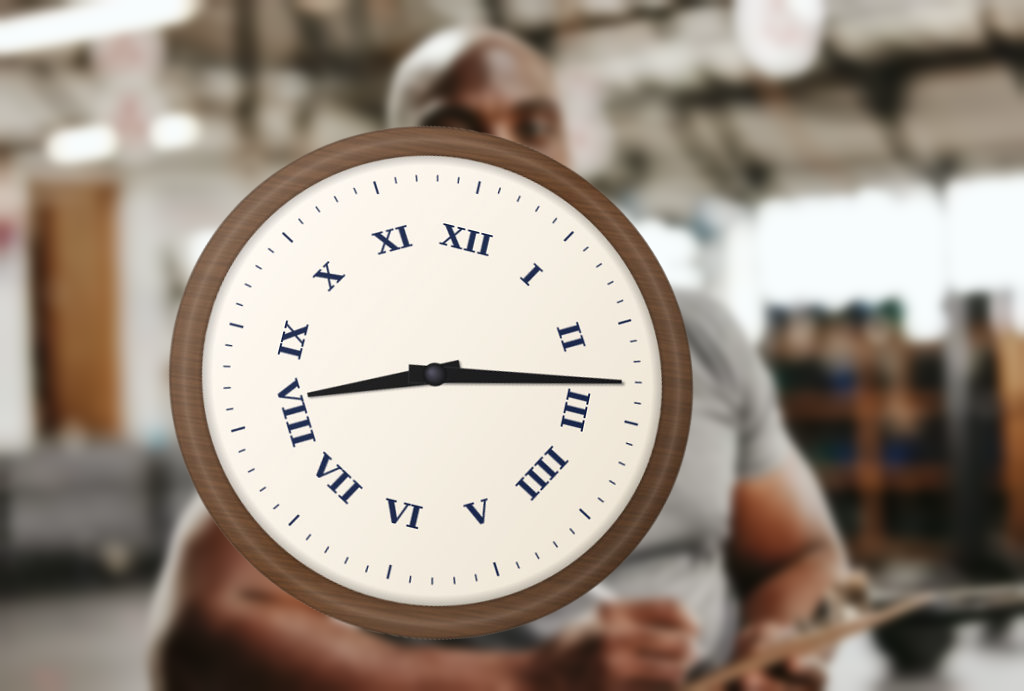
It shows 8:13
